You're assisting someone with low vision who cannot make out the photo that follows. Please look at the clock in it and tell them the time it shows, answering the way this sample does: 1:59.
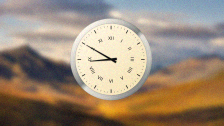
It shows 8:50
